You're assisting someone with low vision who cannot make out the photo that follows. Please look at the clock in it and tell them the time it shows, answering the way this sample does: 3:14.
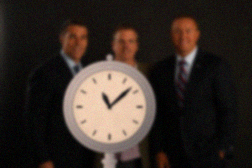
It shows 11:08
